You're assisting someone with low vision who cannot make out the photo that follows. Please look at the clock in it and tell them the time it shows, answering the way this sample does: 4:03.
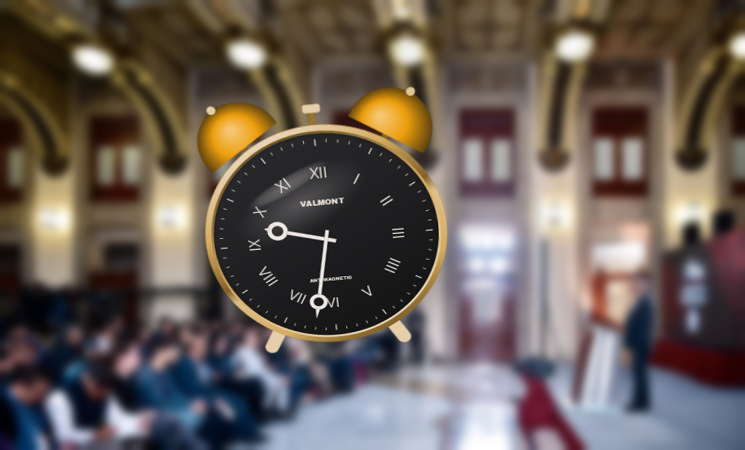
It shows 9:32
